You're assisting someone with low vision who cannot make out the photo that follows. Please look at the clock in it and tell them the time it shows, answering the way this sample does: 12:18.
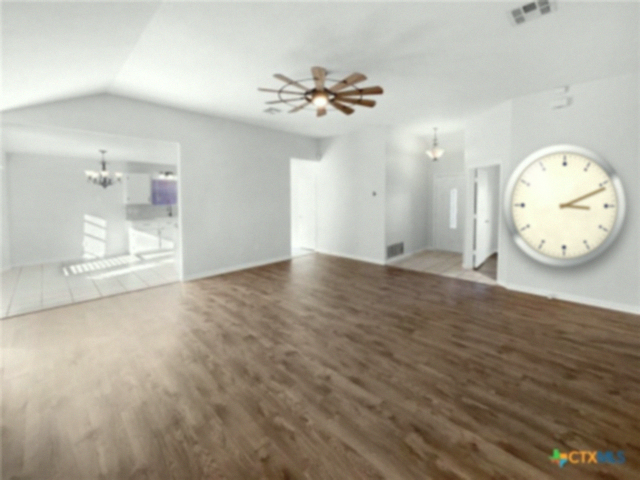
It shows 3:11
